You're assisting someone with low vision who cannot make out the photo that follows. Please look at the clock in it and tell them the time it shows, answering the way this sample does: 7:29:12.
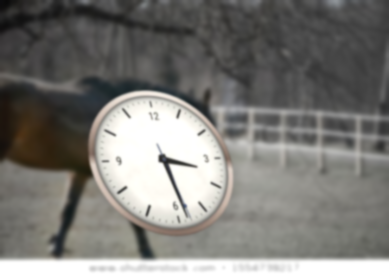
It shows 3:28:28
